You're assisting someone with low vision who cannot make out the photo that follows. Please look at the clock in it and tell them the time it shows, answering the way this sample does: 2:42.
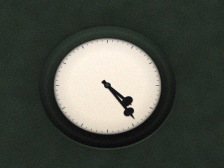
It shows 4:24
